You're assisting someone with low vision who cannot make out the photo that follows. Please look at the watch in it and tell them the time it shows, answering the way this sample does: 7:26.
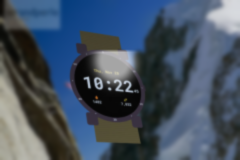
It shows 10:22
